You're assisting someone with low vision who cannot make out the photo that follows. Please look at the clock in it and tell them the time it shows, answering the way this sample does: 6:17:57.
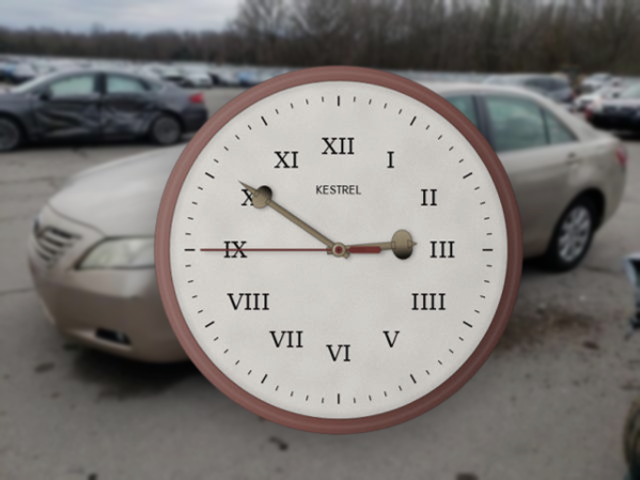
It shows 2:50:45
